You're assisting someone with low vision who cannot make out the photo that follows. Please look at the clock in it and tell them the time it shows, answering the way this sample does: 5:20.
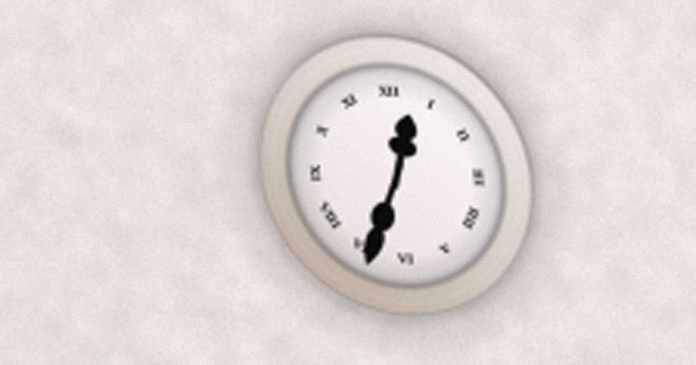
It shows 12:34
